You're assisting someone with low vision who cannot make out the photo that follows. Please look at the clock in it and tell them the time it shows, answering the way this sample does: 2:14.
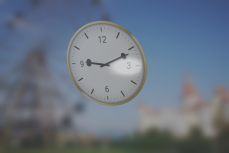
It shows 9:11
